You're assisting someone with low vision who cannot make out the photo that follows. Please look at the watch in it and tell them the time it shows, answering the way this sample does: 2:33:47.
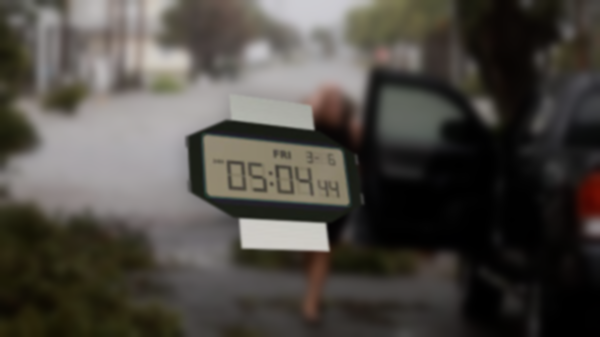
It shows 5:04:44
